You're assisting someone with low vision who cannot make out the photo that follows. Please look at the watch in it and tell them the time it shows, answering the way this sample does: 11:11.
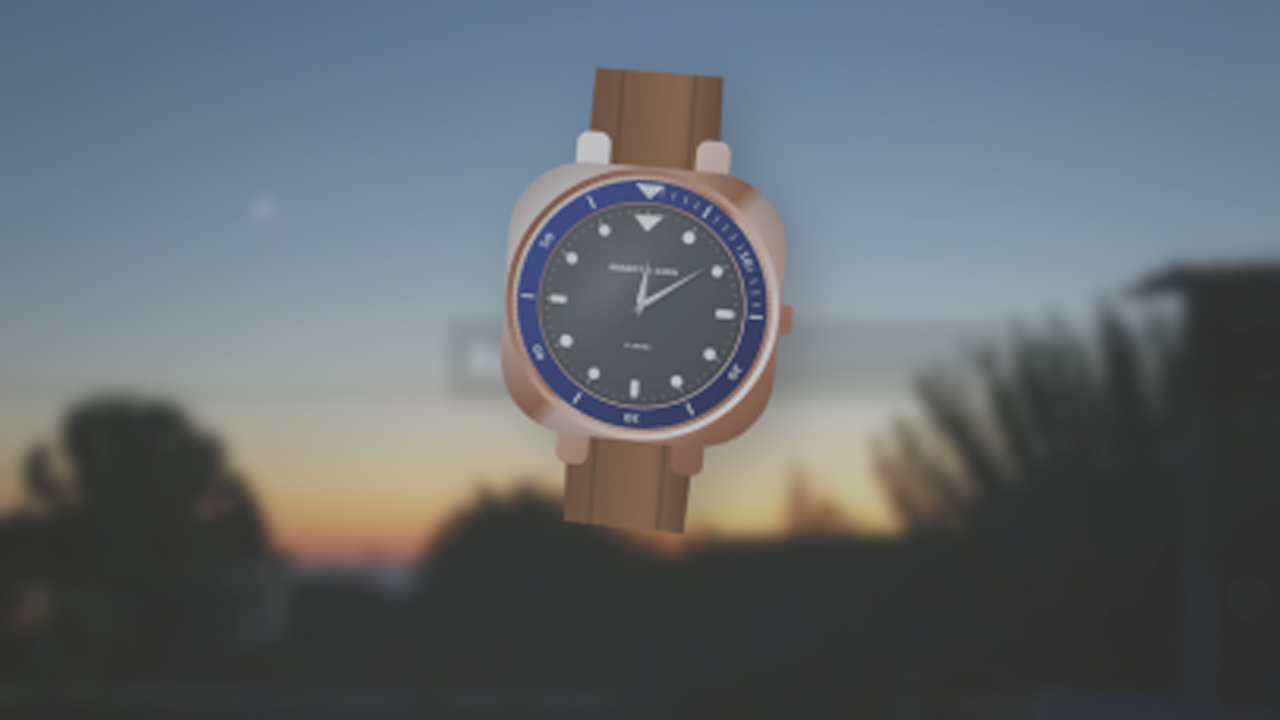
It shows 12:09
